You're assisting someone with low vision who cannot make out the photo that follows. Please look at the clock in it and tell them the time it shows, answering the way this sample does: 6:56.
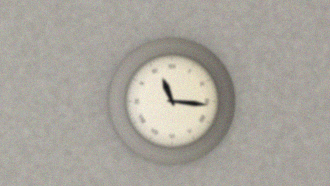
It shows 11:16
